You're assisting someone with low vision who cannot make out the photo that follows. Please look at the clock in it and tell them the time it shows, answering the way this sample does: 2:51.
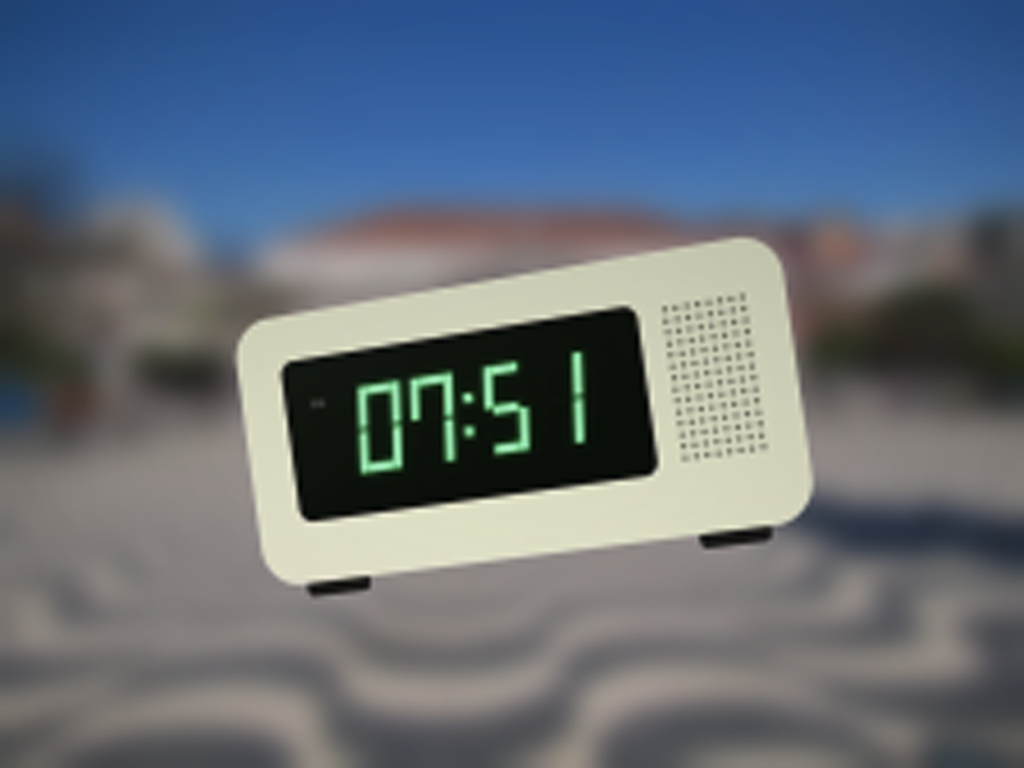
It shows 7:51
